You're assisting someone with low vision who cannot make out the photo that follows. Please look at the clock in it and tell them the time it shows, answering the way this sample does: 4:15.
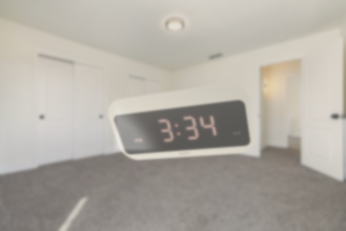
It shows 3:34
